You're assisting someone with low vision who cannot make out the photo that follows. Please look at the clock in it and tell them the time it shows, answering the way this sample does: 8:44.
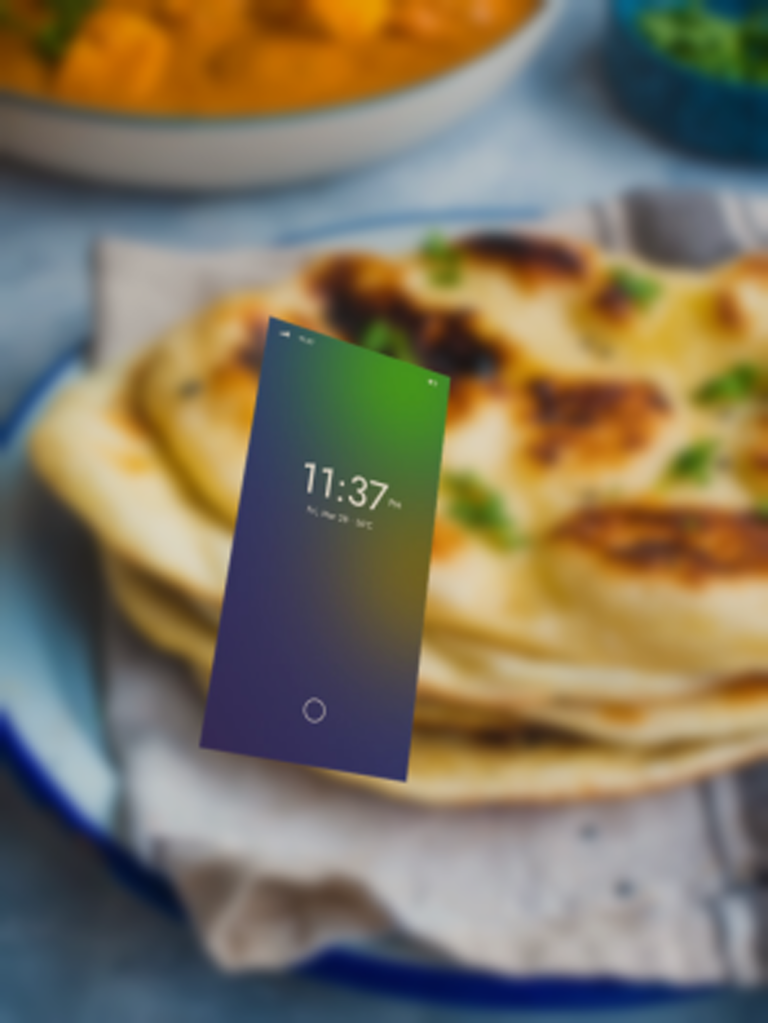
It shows 11:37
